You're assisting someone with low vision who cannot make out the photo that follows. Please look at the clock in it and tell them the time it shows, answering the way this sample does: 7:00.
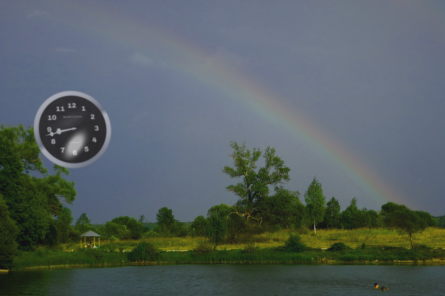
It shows 8:43
